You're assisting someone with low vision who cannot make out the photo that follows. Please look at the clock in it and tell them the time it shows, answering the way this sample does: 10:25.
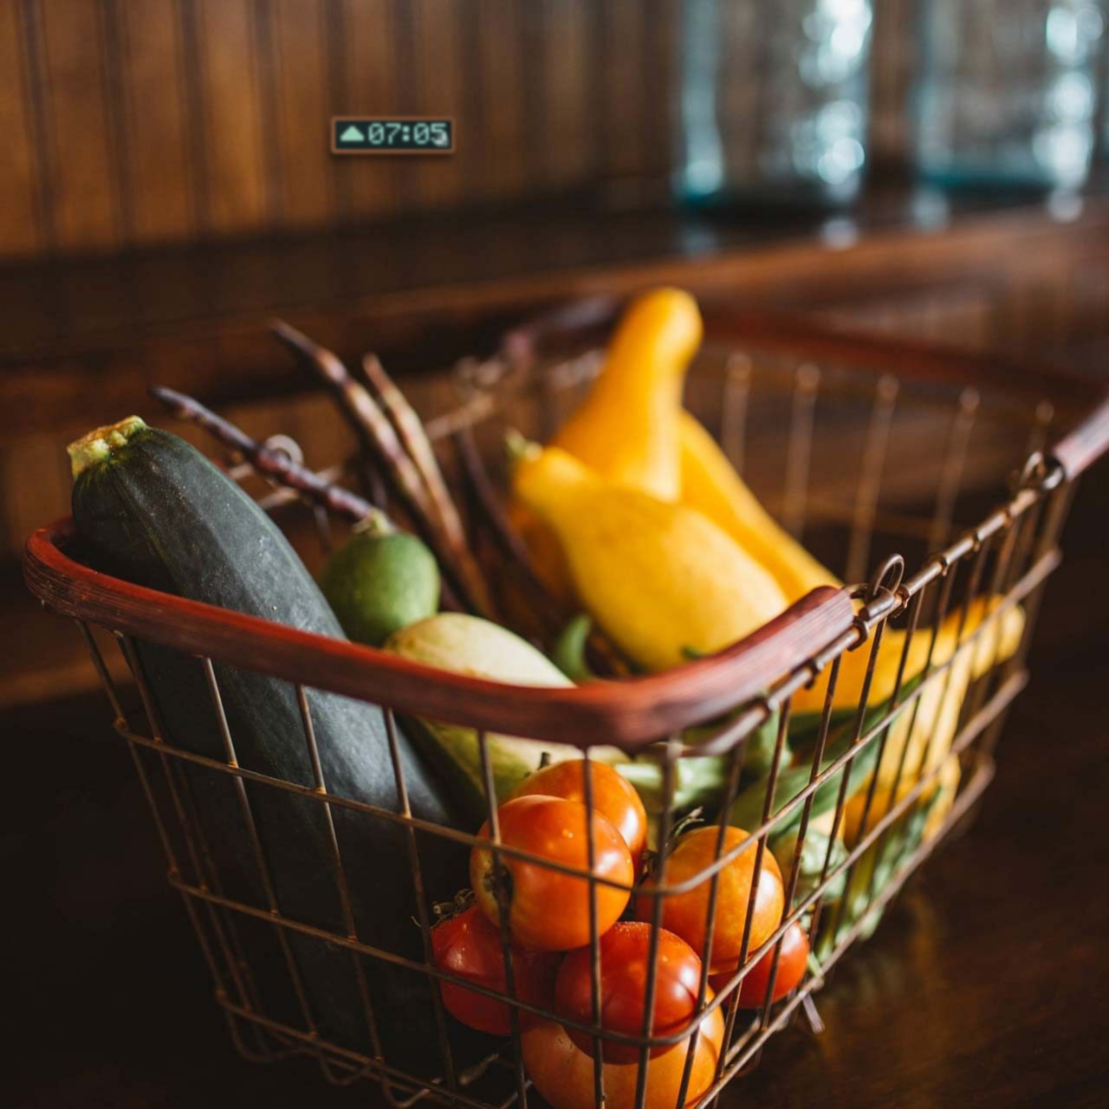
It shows 7:05
